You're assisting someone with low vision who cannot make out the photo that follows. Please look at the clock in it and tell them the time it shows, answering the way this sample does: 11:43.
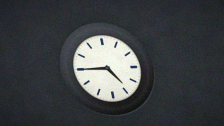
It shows 4:45
